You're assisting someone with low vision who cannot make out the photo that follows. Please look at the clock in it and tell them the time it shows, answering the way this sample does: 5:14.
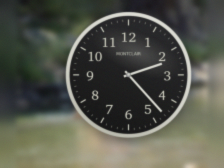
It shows 2:23
